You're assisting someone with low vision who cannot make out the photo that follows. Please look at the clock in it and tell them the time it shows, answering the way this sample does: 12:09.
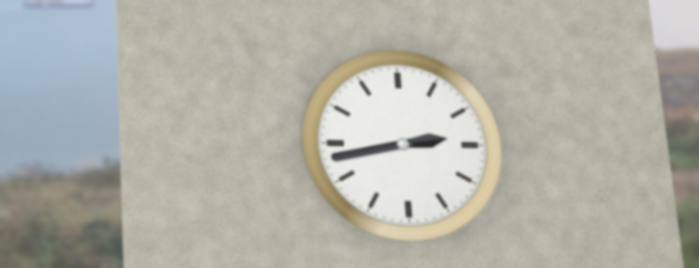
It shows 2:43
